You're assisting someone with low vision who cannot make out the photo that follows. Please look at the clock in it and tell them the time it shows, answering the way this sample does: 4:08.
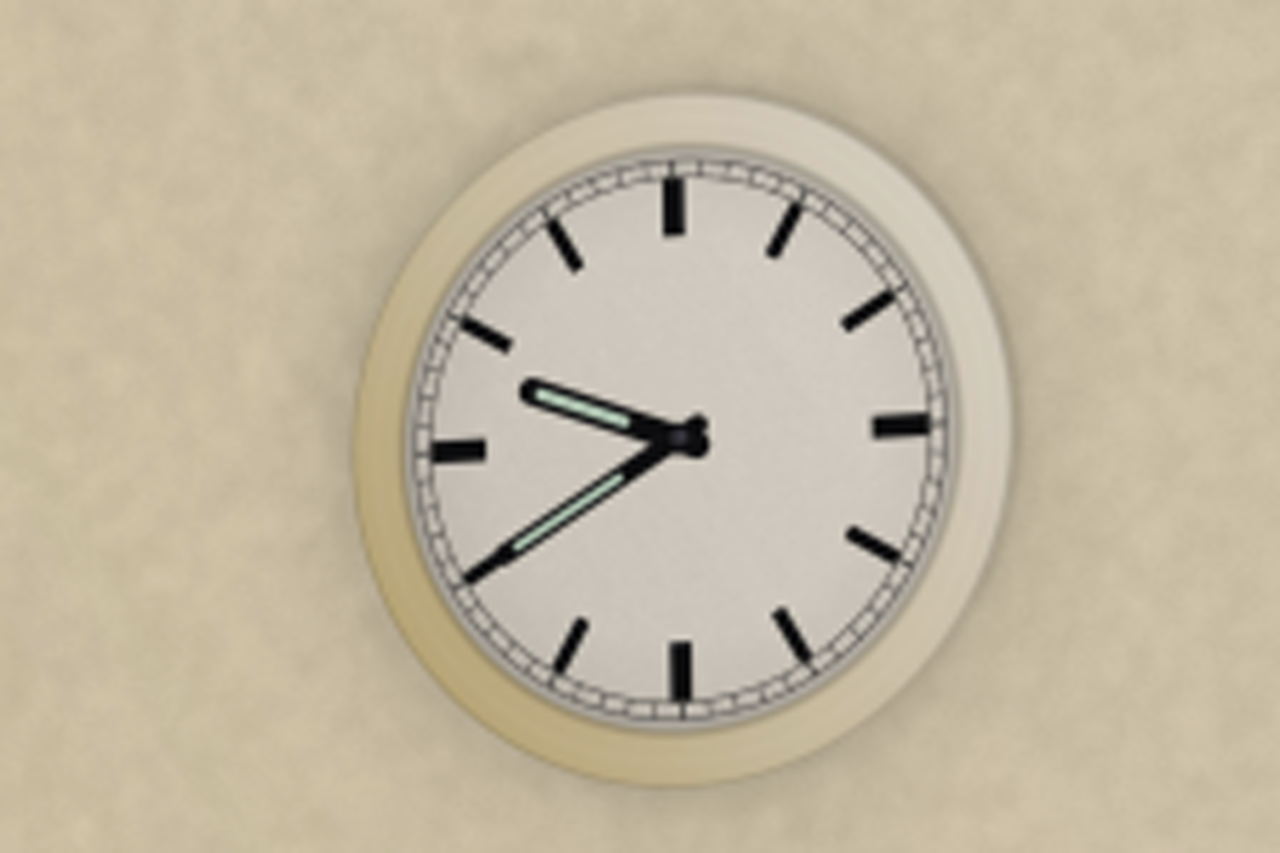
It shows 9:40
